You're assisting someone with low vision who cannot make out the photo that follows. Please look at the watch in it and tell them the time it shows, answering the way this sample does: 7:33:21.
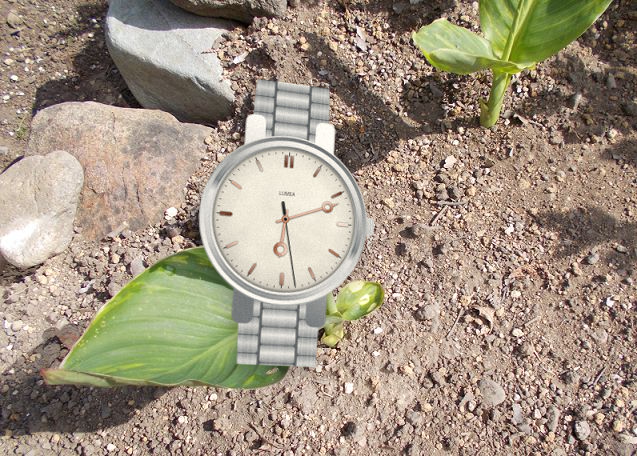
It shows 6:11:28
